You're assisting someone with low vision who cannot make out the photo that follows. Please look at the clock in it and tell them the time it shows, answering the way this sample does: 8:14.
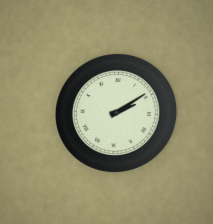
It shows 2:09
